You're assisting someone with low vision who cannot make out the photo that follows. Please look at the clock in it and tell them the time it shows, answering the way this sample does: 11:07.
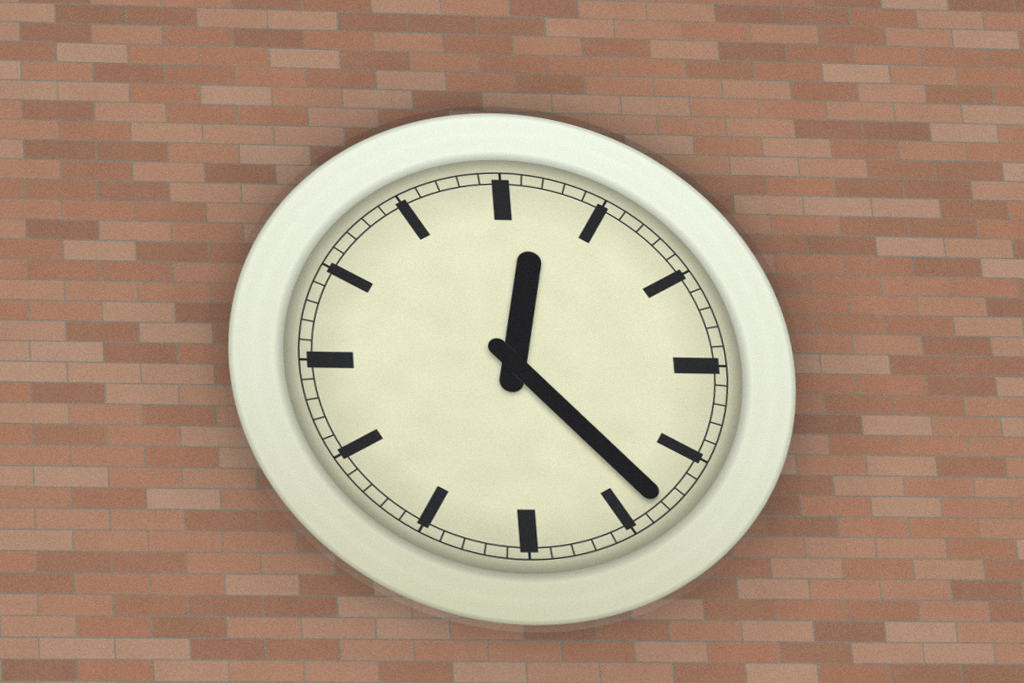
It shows 12:23
